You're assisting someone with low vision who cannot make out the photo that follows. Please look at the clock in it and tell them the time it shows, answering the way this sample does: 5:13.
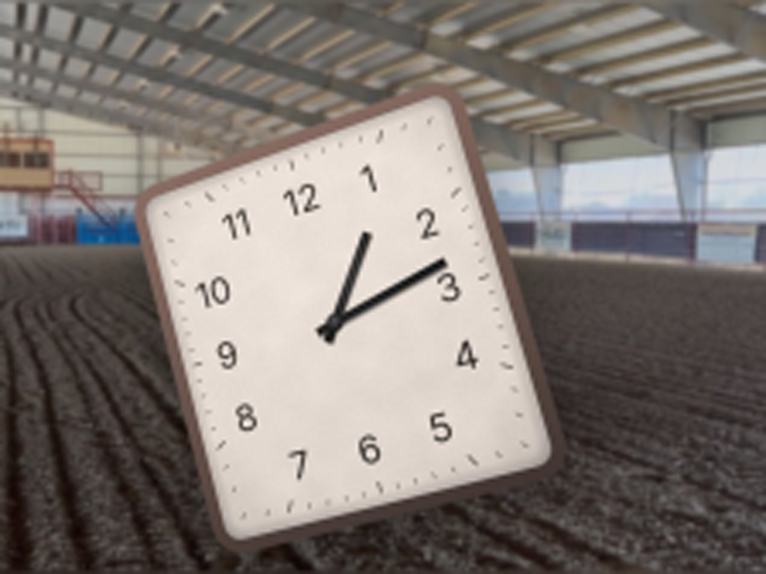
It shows 1:13
